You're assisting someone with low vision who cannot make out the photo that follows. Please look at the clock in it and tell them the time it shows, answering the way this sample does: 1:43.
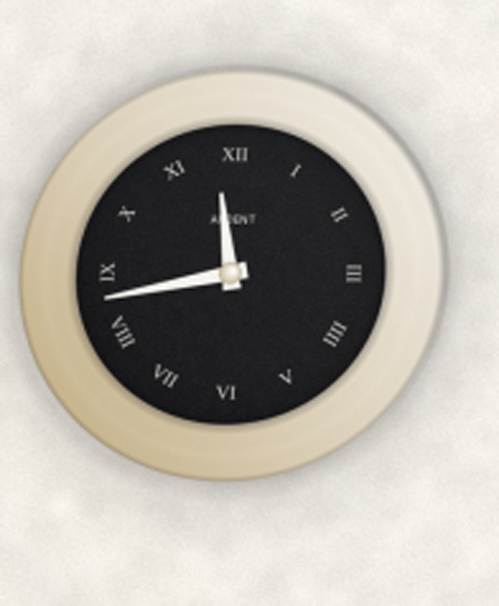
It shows 11:43
